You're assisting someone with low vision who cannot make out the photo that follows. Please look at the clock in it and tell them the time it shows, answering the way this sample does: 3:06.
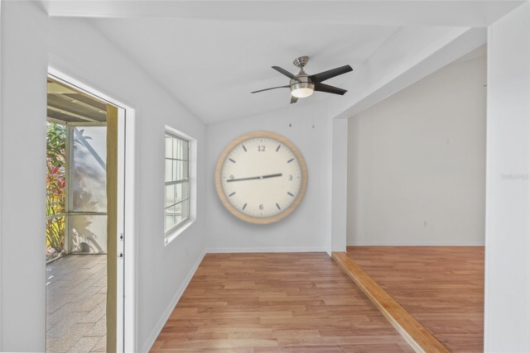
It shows 2:44
